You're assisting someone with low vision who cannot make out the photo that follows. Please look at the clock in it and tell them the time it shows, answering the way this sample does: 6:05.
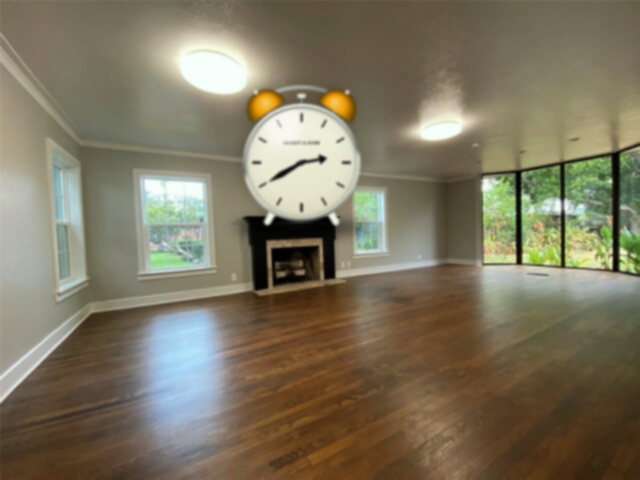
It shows 2:40
